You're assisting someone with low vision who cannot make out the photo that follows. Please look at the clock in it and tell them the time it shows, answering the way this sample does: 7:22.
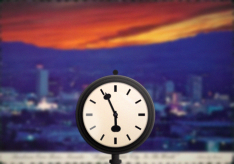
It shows 5:56
